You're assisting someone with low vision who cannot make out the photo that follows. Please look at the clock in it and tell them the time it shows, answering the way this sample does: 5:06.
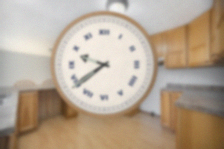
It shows 9:39
